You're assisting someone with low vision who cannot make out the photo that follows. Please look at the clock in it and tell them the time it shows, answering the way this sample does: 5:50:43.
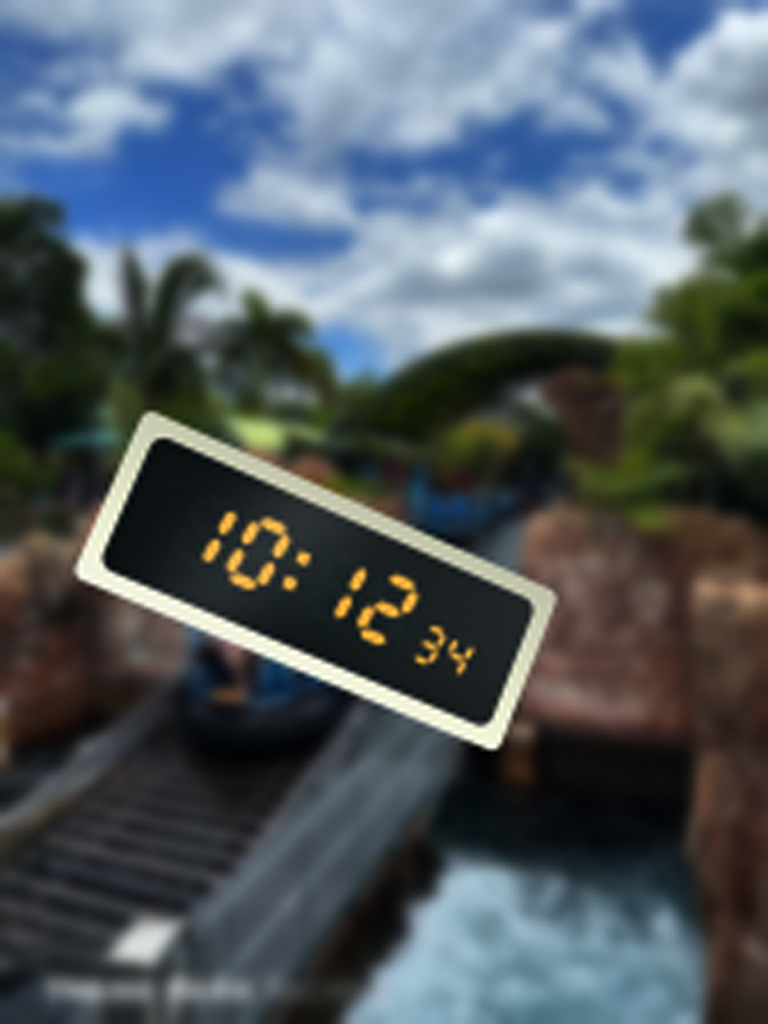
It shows 10:12:34
